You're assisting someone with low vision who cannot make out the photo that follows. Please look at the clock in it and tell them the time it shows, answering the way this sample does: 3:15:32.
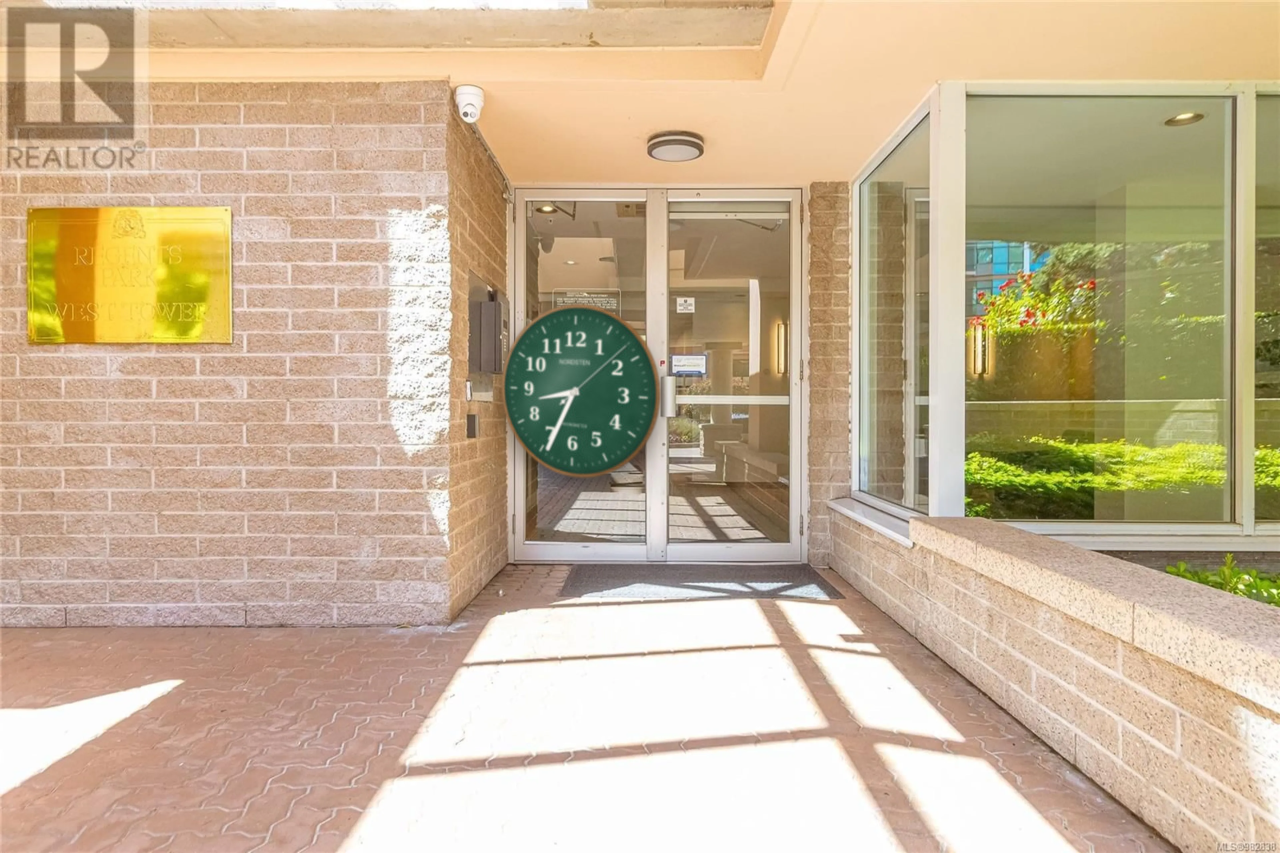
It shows 8:34:08
